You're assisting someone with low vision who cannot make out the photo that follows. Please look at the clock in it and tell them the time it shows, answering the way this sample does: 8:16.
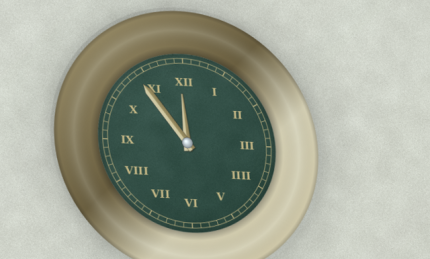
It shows 11:54
